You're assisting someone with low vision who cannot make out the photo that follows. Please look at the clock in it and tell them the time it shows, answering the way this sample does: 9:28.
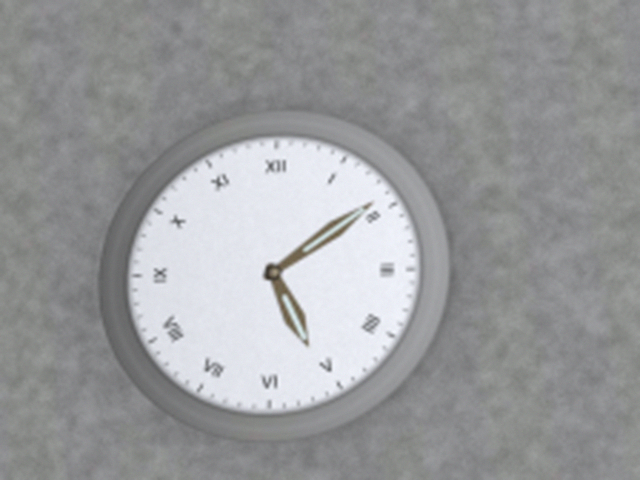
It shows 5:09
